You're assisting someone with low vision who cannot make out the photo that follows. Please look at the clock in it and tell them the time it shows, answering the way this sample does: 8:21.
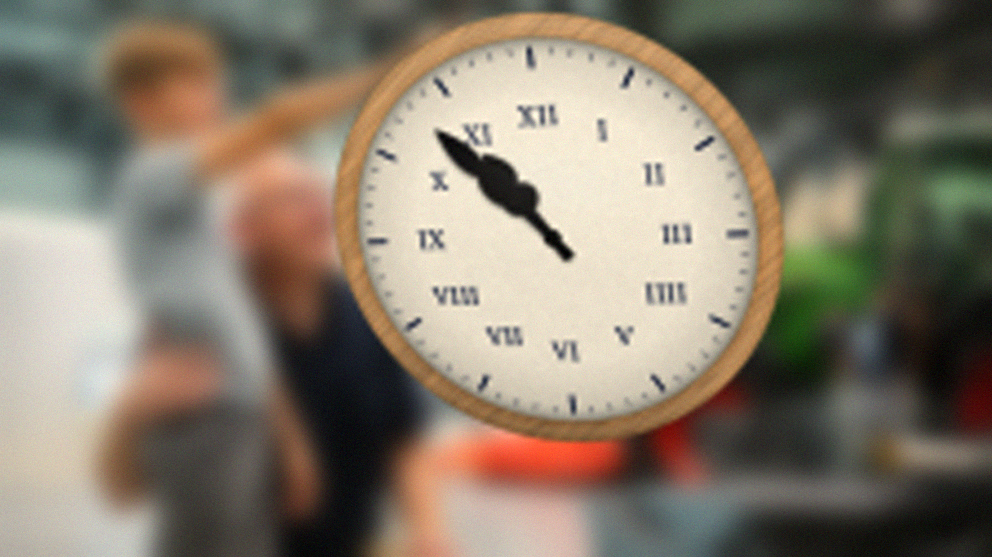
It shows 10:53
